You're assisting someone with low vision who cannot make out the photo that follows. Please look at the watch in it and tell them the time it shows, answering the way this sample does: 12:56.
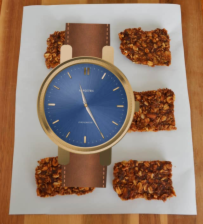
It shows 11:25
